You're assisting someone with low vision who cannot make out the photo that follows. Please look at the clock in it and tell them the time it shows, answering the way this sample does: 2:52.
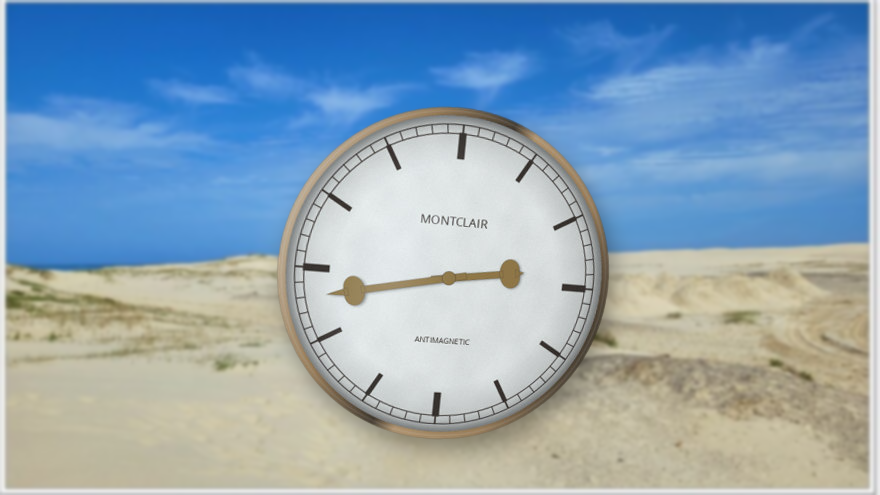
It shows 2:43
